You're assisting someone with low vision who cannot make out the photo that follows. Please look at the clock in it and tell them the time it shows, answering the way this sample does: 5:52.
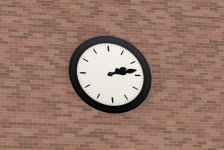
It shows 2:13
